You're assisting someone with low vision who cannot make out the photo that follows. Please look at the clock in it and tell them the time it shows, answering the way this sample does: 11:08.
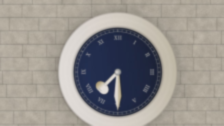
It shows 7:30
